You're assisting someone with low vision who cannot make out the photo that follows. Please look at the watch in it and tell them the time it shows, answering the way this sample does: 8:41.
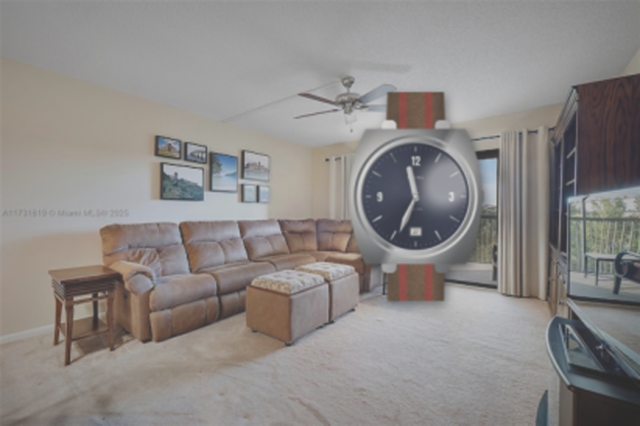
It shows 11:34
